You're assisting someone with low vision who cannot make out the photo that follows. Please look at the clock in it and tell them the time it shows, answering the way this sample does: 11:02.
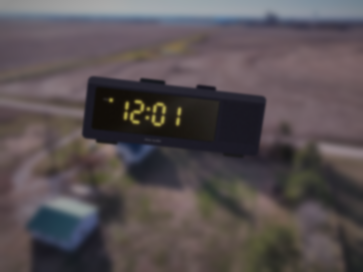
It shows 12:01
